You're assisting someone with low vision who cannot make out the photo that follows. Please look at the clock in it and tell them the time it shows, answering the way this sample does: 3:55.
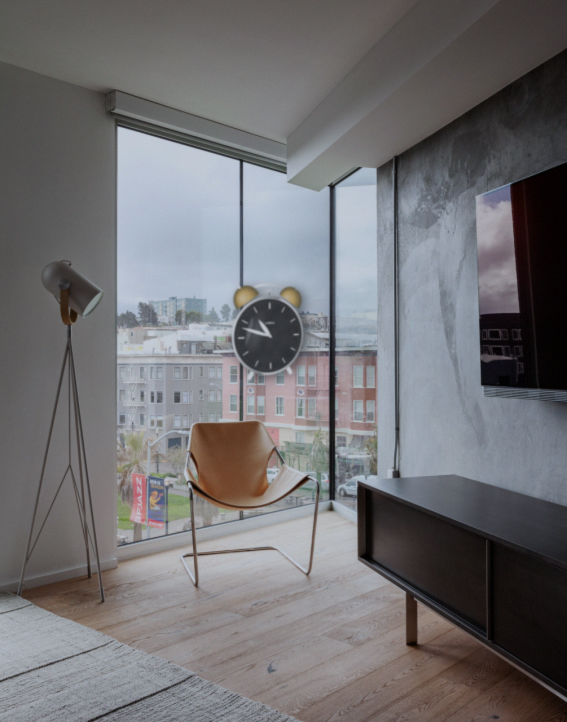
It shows 10:48
